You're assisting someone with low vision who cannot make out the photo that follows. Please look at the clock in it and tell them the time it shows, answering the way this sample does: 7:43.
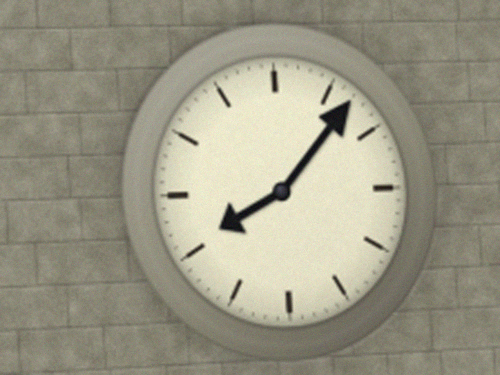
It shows 8:07
